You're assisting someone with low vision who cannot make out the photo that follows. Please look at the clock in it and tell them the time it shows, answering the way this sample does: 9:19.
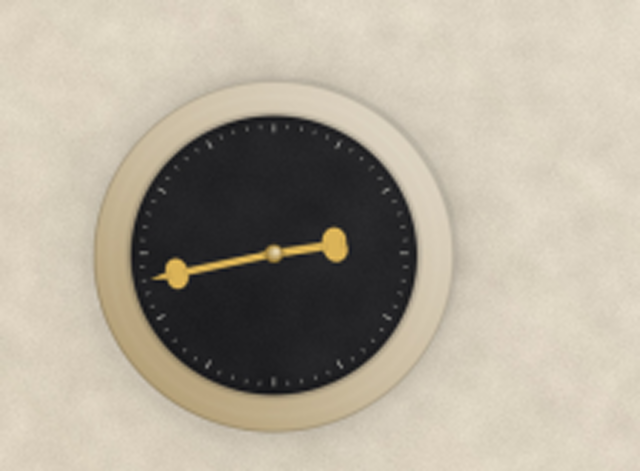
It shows 2:43
